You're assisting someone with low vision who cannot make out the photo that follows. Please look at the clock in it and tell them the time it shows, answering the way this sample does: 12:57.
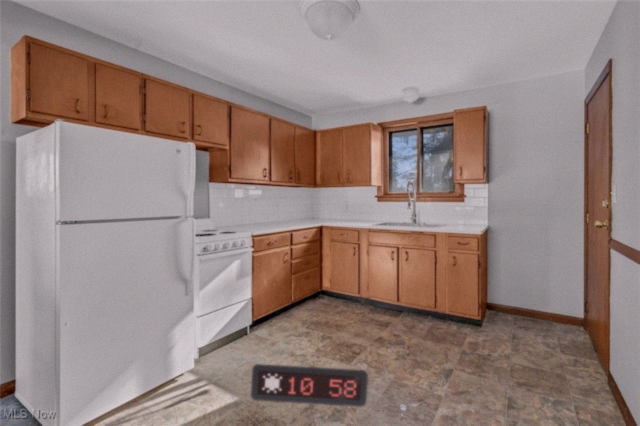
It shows 10:58
